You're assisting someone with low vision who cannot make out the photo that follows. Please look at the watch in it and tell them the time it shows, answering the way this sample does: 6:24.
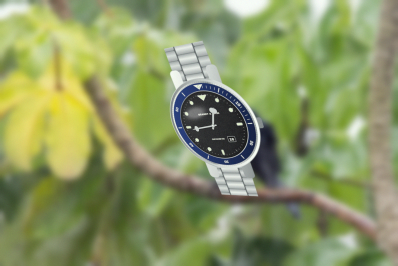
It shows 12:44
